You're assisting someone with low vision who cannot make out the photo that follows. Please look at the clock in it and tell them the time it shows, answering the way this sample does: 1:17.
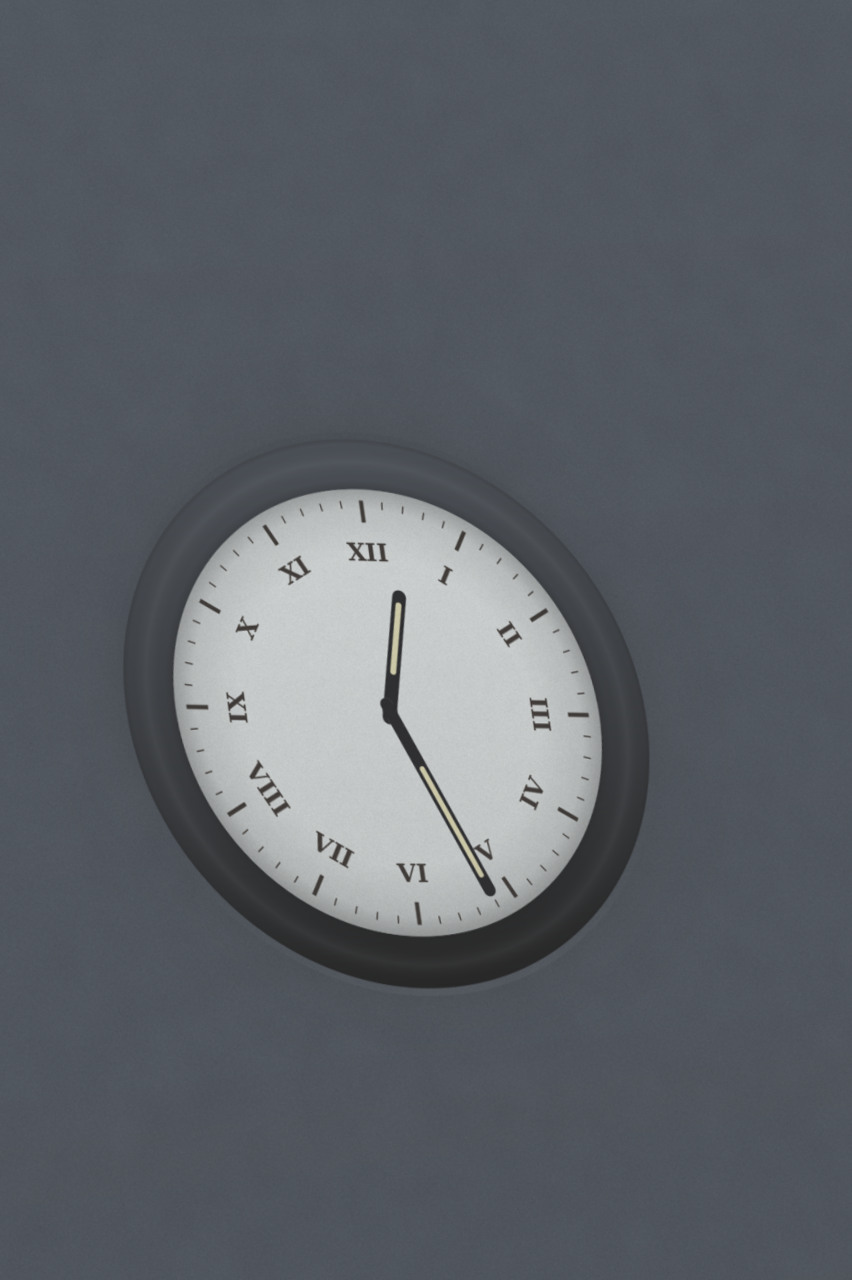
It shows 12:26
